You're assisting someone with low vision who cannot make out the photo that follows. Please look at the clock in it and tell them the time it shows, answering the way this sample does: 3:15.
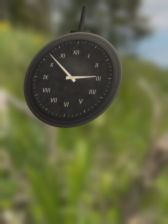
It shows 2:52
